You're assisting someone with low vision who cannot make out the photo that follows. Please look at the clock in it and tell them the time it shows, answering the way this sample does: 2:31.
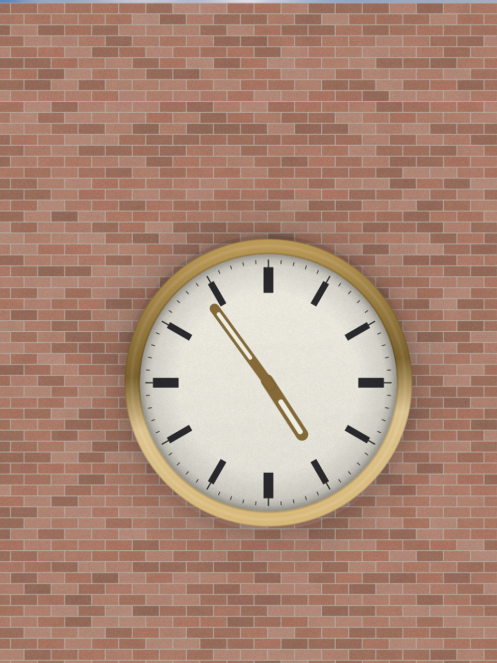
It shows 4:54
